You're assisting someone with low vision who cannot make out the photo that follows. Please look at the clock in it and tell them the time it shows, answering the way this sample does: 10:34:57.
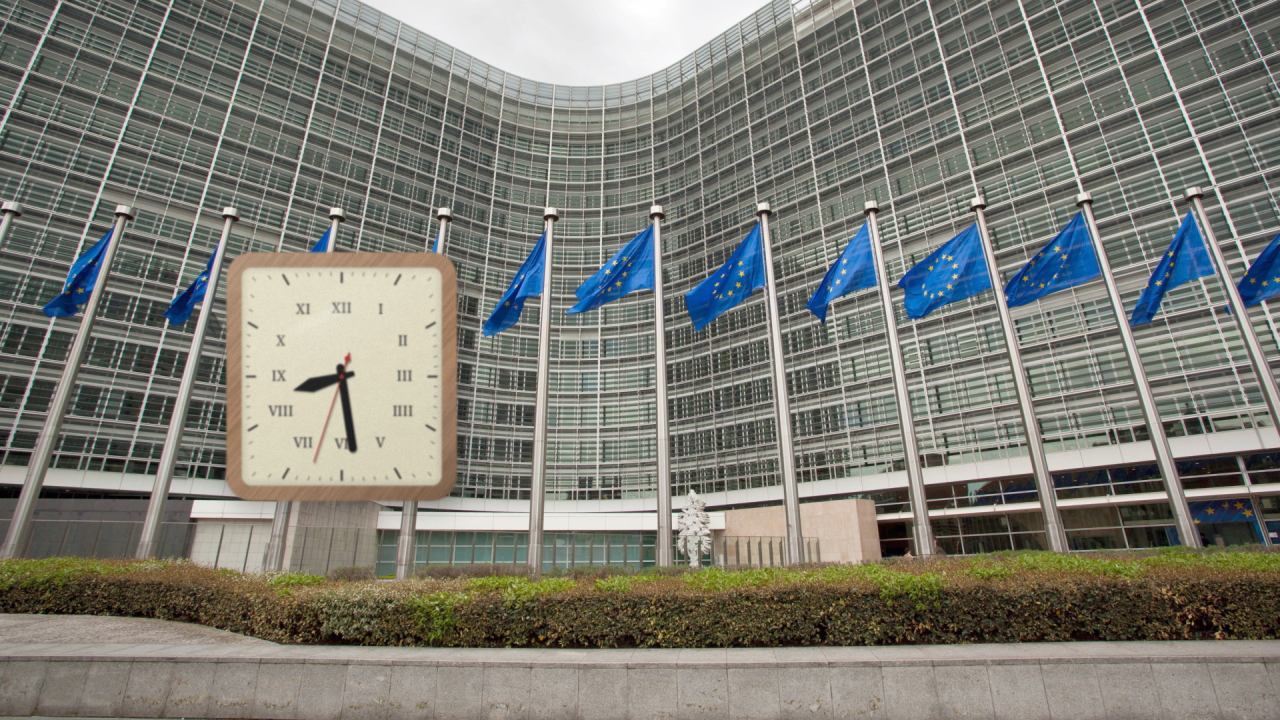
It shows 8:28:33
